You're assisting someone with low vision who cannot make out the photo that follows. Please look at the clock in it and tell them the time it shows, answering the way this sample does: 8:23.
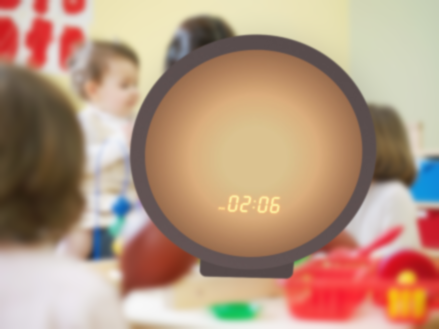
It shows 2:06
